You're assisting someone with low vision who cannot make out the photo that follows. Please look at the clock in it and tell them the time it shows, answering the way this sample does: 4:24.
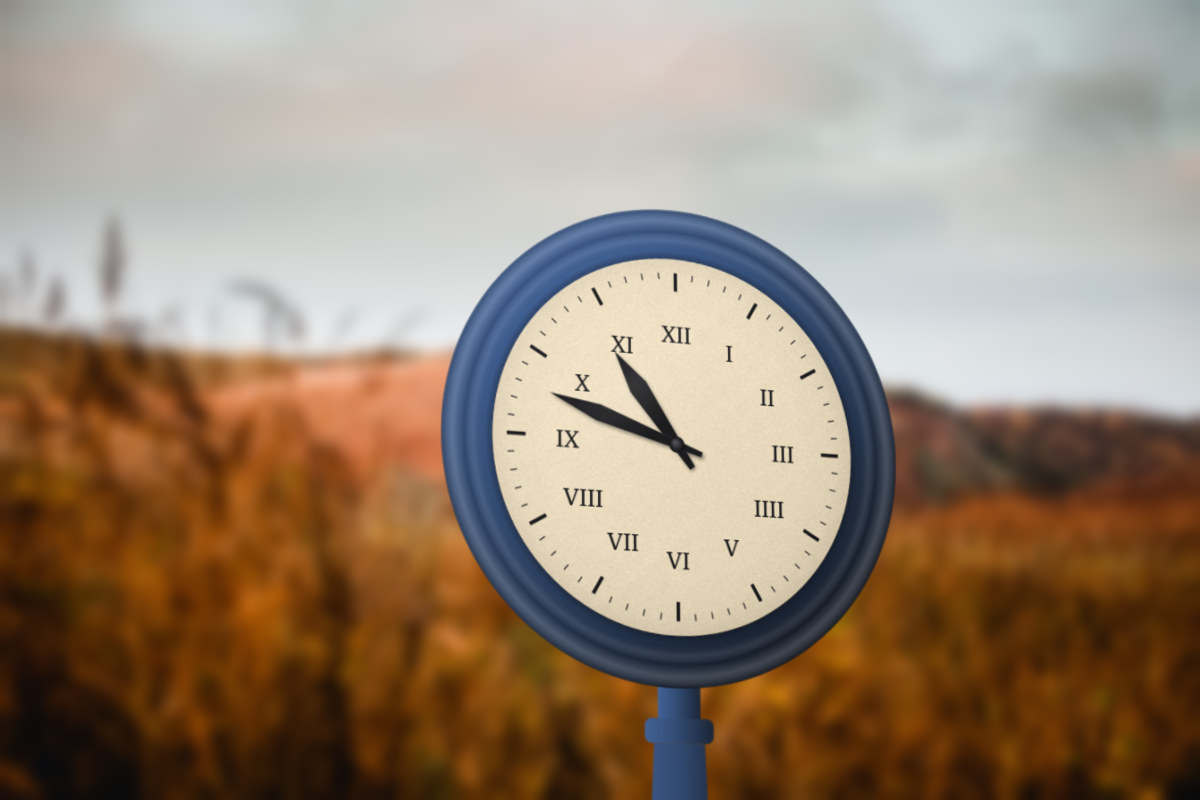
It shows 10:48
